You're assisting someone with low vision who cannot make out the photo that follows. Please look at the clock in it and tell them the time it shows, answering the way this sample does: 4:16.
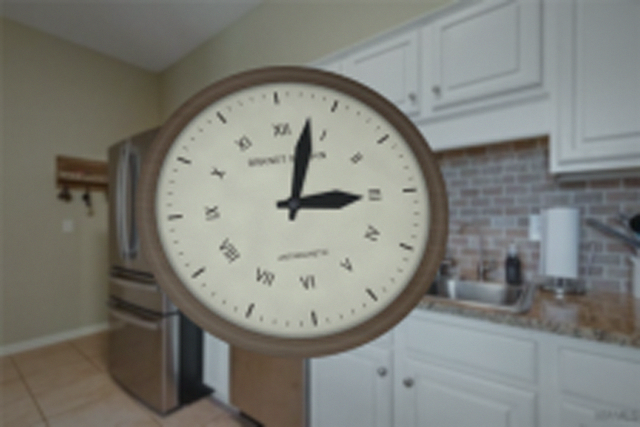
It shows 3:03
